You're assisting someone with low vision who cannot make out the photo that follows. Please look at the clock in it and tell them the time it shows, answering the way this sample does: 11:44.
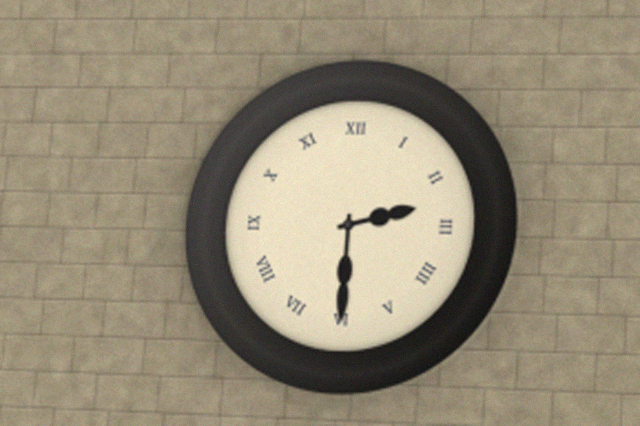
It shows 2:30
